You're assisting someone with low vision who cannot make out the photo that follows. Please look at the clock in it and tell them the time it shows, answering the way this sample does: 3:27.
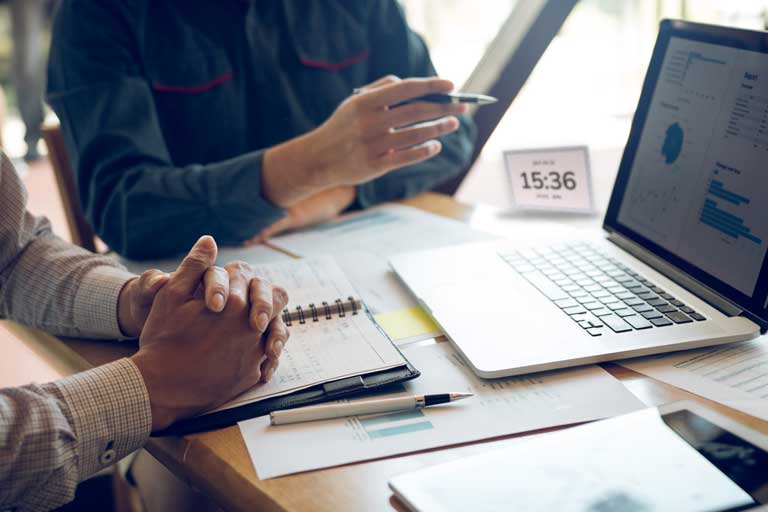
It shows 15:36
